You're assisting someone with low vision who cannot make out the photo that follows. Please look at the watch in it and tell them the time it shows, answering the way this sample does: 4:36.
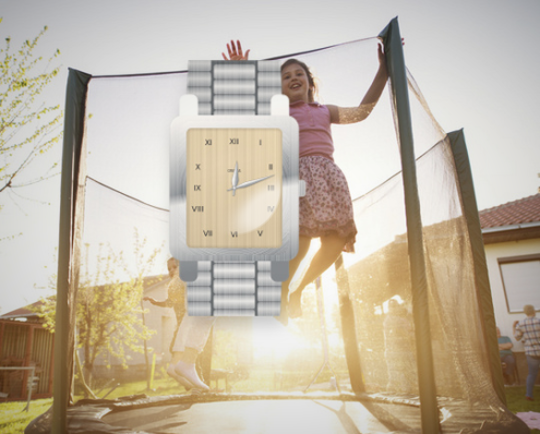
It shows 12:12
